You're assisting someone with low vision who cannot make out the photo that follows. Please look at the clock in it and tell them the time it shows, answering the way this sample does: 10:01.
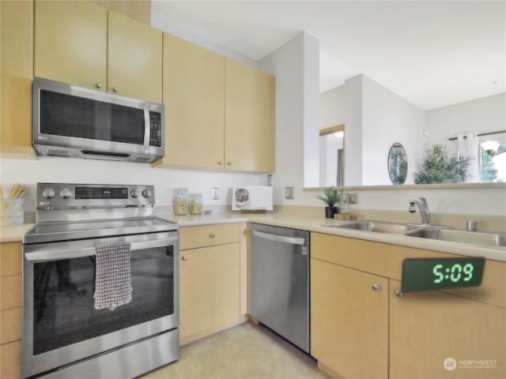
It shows 5:09
